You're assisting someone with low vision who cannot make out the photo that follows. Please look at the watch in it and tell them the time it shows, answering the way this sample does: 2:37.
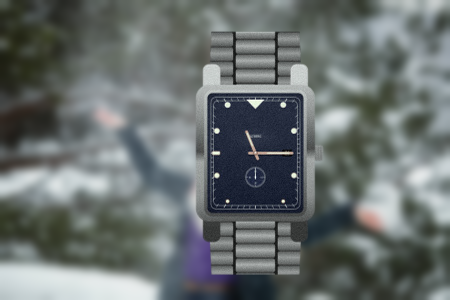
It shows 11:15
